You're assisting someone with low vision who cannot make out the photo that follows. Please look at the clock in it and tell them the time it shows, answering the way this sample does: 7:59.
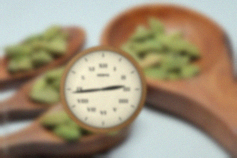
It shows 2:44
